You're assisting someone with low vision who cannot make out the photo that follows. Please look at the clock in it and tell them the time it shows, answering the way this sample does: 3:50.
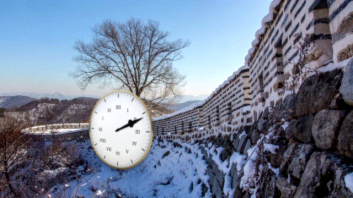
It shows 2:11
